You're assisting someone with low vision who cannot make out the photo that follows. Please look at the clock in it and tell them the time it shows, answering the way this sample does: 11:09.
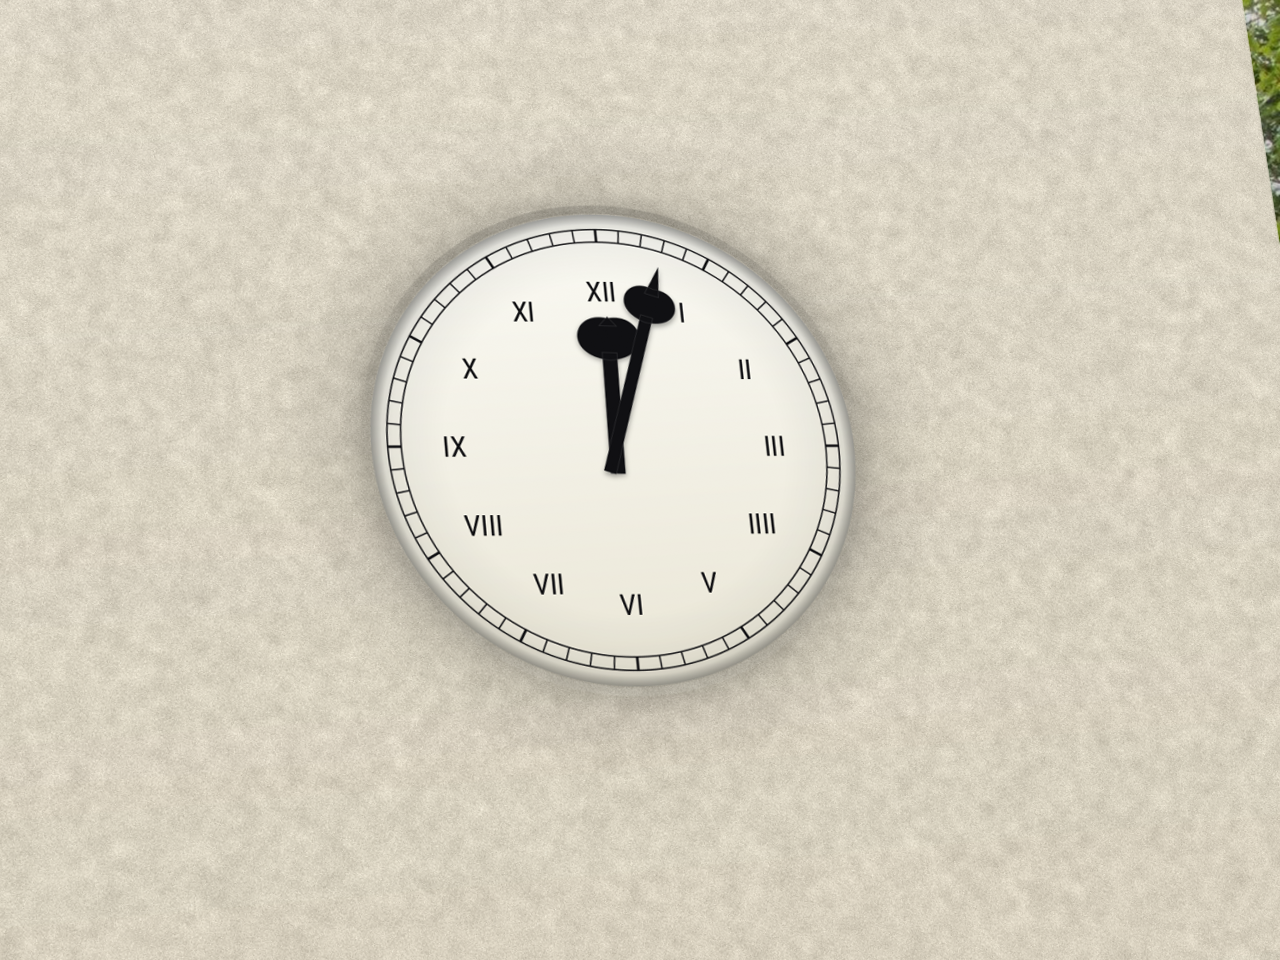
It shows 12:03
